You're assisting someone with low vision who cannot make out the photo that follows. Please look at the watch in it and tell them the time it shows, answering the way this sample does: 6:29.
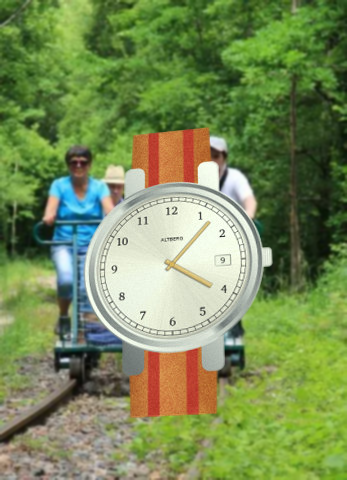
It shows 4:07
